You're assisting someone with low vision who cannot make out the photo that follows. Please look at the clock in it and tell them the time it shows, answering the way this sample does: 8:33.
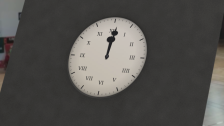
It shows 12:01
